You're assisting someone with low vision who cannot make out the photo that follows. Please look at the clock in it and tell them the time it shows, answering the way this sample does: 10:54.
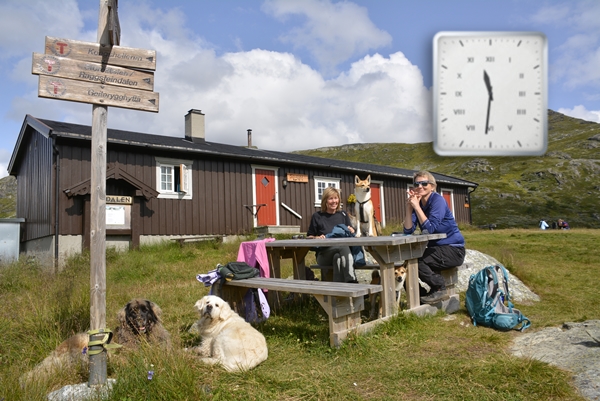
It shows 11:31
